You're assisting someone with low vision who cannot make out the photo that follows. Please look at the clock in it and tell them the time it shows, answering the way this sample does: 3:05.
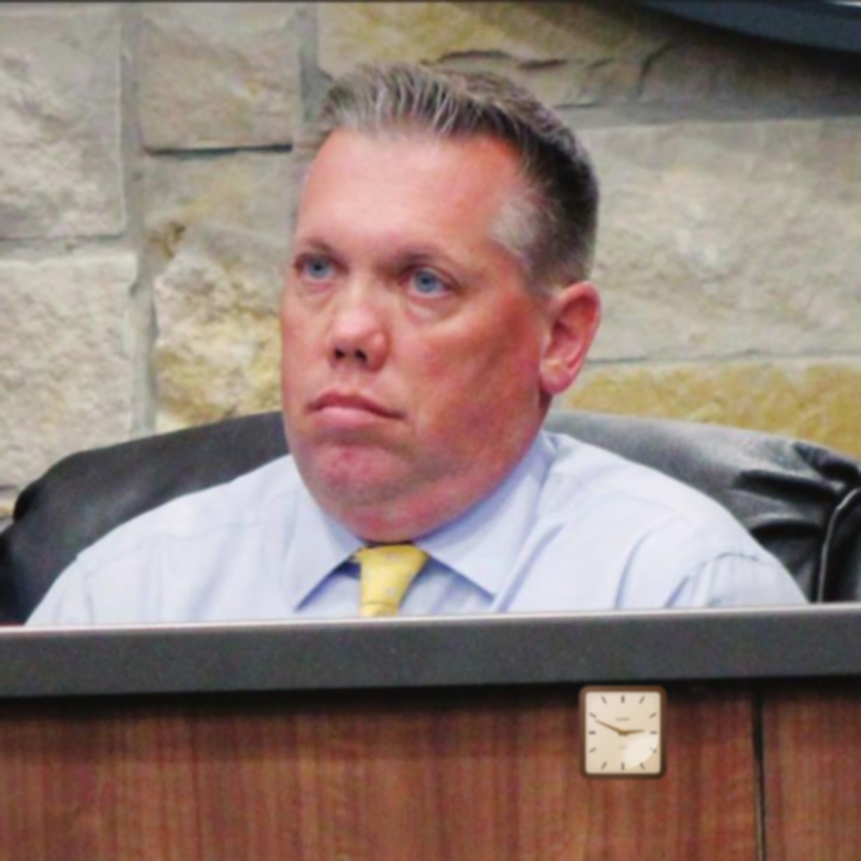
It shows 2:49
